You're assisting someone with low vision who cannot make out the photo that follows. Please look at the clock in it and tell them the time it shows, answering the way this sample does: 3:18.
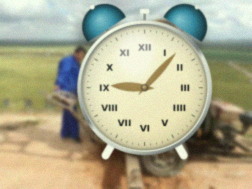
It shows 9:07
